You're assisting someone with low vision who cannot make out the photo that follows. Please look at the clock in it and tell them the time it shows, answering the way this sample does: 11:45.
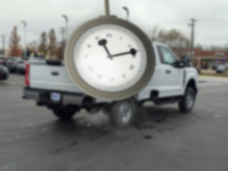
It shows 11:13
